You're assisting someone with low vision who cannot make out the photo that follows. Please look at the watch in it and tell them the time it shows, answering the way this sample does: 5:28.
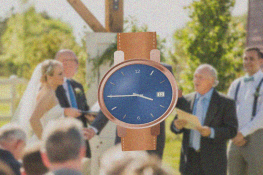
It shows 3:45
